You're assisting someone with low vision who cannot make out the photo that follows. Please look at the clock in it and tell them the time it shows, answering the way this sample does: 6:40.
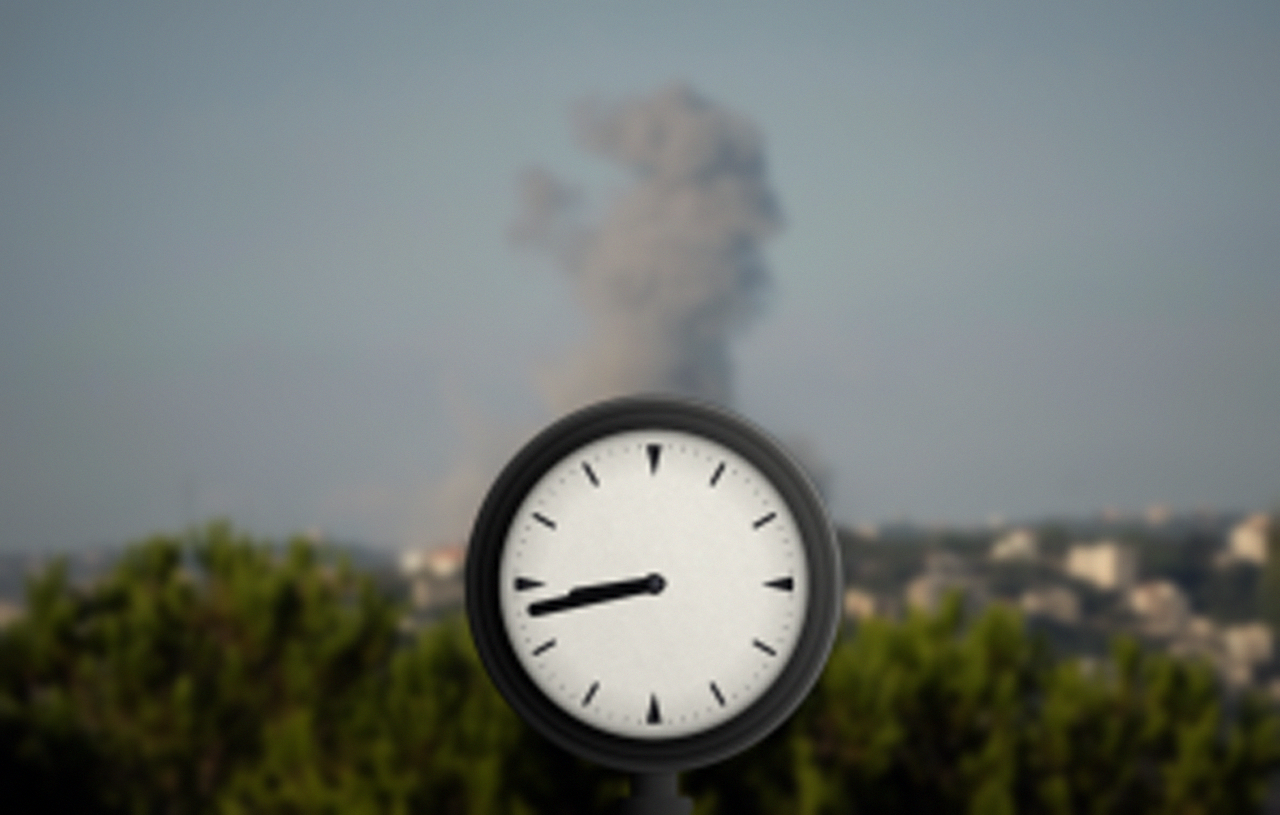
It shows 8:43
